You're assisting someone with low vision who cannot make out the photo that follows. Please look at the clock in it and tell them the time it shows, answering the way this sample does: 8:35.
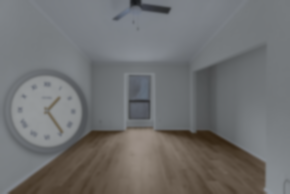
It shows 1:24
